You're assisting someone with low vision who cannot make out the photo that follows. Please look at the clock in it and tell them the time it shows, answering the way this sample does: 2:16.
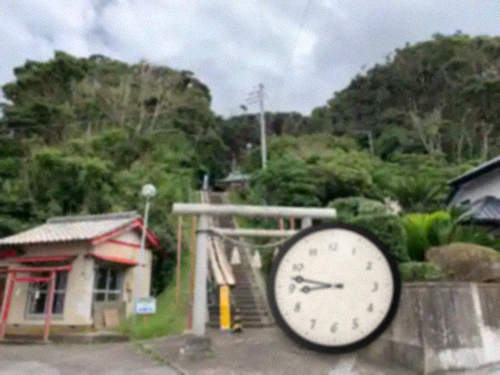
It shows 8:47
